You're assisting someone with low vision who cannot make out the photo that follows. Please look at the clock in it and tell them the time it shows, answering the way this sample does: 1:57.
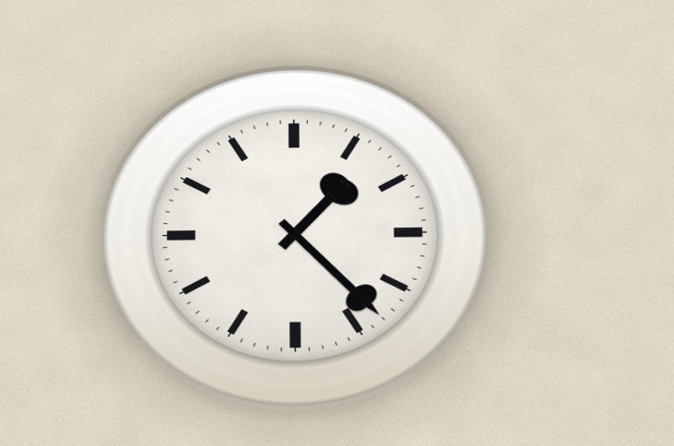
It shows 1:23
